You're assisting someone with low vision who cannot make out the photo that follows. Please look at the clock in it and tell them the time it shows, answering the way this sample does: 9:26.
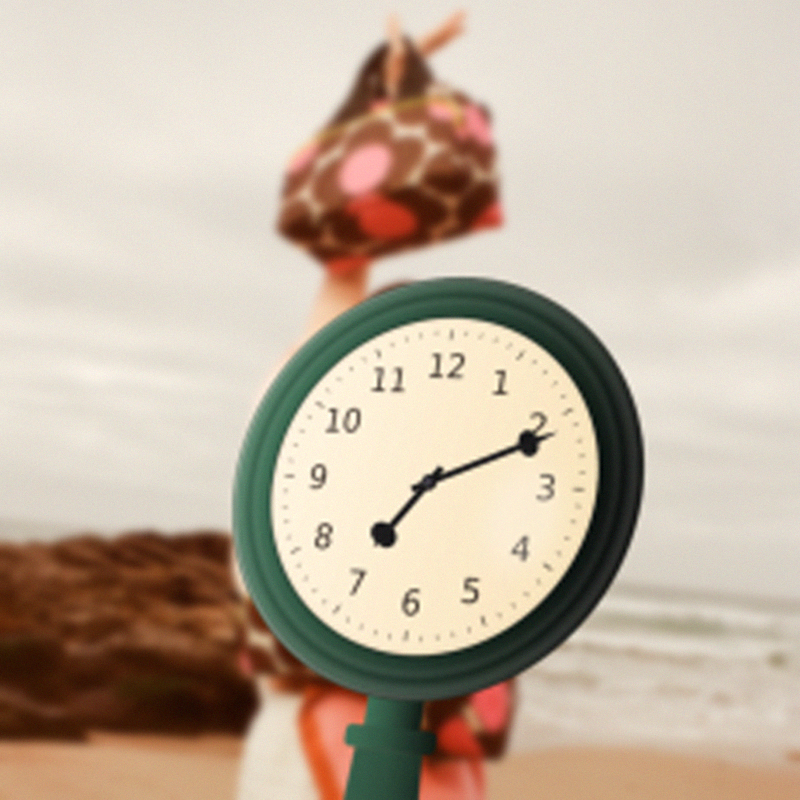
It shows 7:11
